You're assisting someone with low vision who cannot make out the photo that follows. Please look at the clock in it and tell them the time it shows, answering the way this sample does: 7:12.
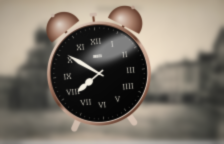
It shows 7:51
